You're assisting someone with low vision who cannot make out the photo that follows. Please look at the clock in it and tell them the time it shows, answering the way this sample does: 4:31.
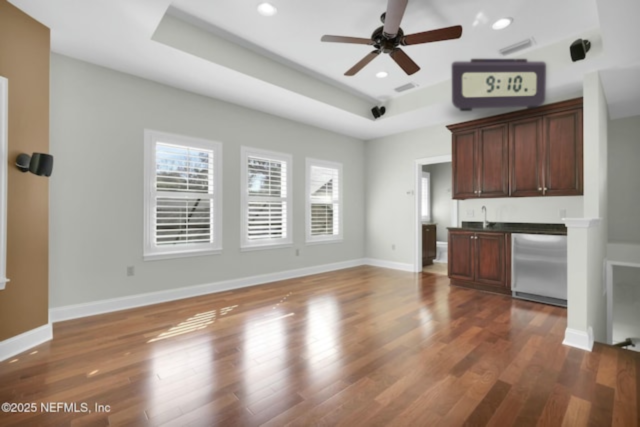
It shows 9:10
